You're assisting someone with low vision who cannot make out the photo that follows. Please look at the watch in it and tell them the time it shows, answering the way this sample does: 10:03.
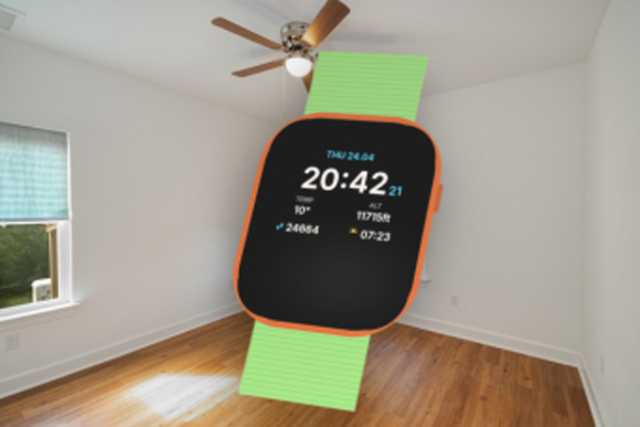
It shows 20:42
